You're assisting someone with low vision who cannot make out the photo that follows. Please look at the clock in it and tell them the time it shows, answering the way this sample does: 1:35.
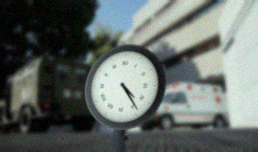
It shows 4:24
